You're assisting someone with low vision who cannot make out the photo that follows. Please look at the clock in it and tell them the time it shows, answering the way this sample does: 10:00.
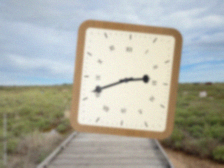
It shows 2:41
